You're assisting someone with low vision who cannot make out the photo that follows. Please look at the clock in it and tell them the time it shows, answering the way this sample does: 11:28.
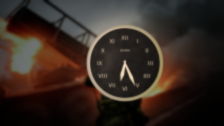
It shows 6:26
